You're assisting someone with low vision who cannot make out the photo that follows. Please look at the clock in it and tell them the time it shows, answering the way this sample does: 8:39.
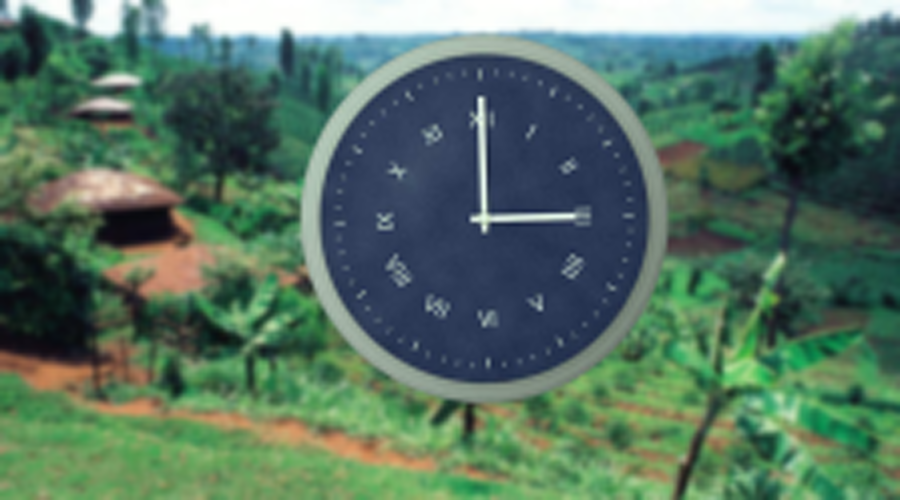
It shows 3:00
